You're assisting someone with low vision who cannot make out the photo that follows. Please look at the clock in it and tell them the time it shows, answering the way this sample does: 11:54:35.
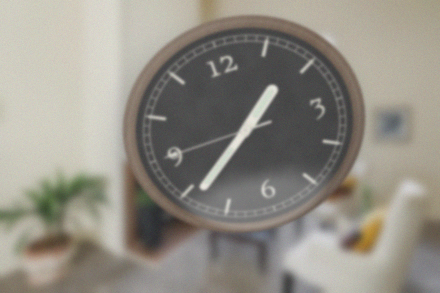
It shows 1:38:45
